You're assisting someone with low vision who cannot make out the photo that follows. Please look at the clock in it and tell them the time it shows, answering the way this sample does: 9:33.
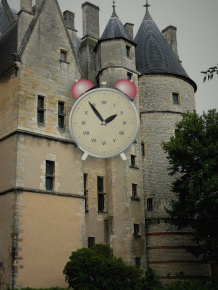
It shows 1:54
